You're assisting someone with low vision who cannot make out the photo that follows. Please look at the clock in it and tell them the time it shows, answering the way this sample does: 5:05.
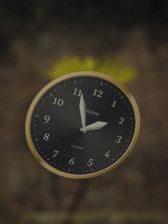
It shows 1:56
